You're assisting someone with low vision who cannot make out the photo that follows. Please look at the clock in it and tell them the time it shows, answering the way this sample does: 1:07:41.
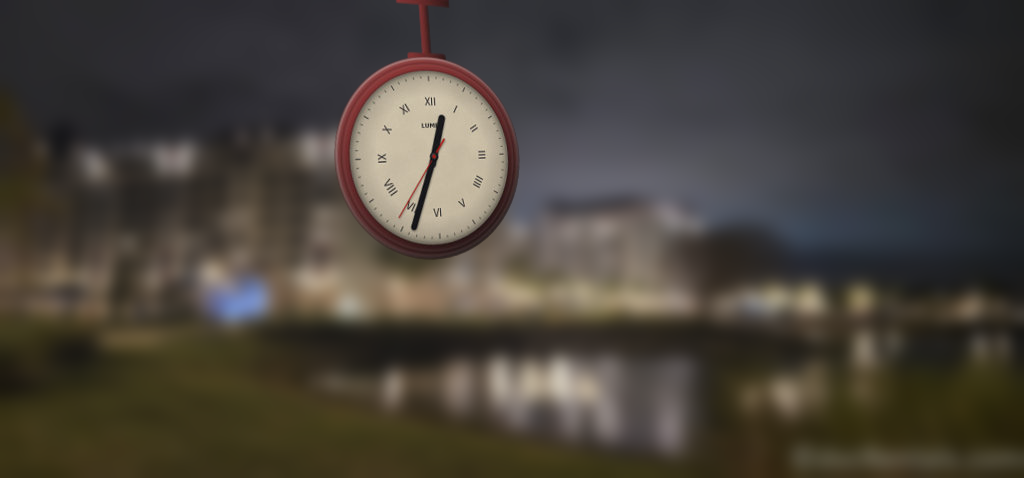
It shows 12:33:36
